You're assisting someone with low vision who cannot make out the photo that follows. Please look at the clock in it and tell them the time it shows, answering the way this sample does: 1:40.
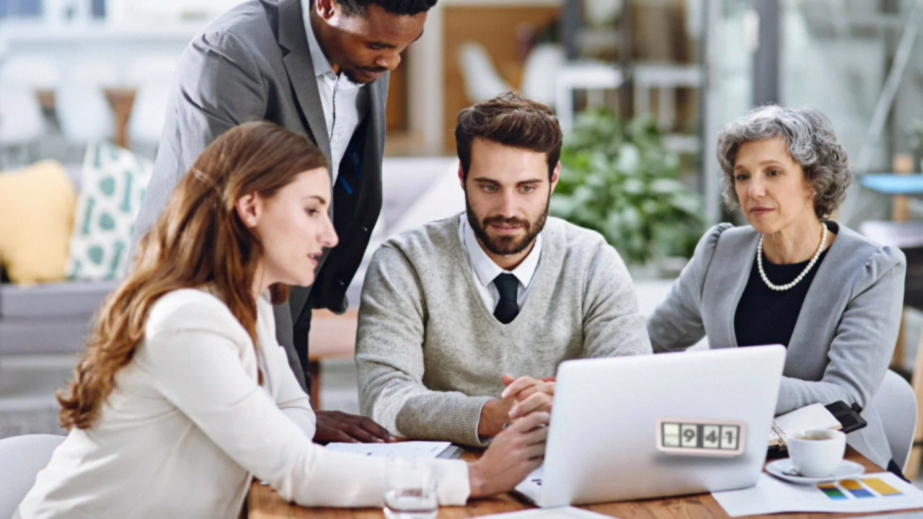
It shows 9:41
